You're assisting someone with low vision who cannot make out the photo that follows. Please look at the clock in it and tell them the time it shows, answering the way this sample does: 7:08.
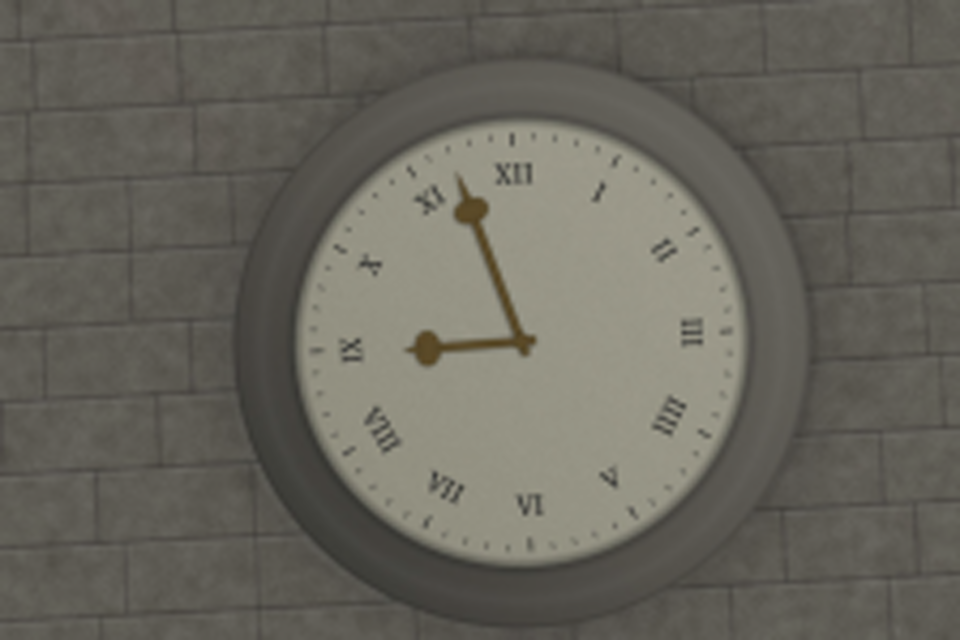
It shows 8:57
